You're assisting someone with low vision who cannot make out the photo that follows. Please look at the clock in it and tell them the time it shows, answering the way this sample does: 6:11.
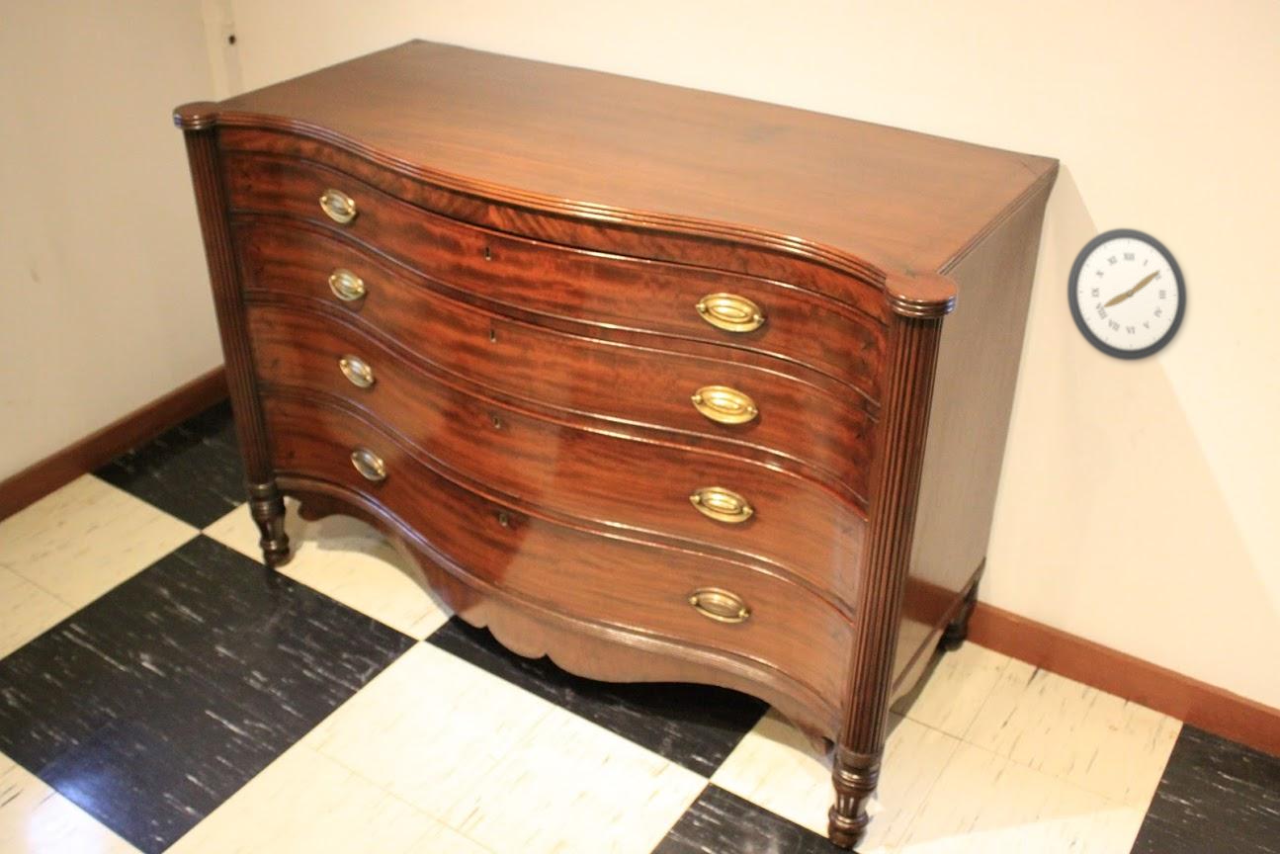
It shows 8:09
